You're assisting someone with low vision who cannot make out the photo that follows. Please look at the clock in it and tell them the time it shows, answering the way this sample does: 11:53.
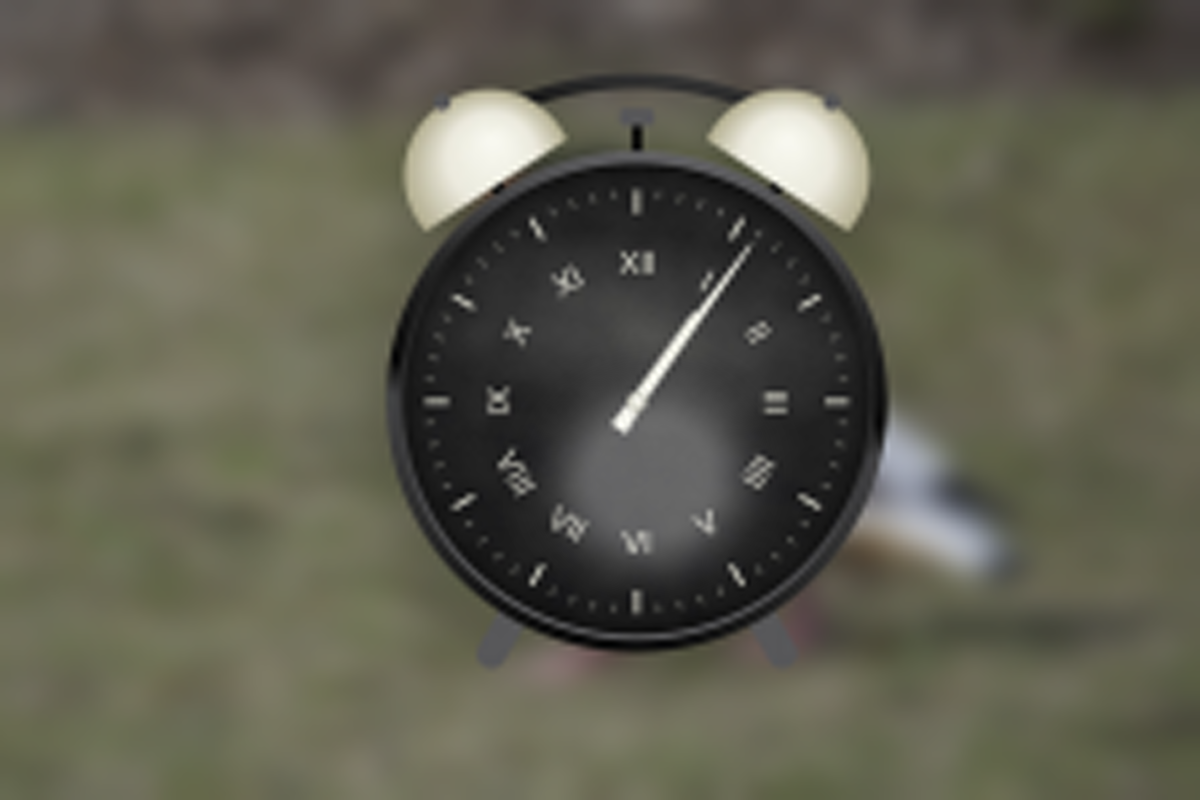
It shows 1:06
